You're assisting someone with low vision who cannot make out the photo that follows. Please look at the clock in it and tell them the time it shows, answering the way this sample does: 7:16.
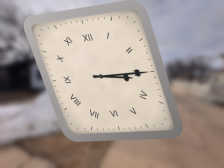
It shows 3:15
